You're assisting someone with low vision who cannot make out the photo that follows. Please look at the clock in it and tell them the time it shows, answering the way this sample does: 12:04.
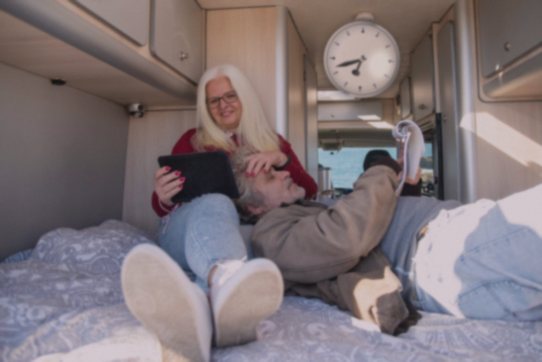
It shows 6:42
